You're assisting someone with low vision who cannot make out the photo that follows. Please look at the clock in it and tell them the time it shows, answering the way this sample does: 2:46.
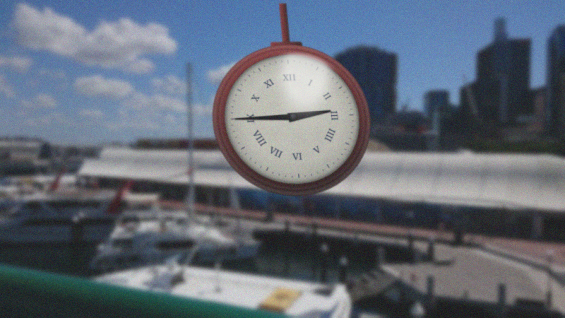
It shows 2:45
